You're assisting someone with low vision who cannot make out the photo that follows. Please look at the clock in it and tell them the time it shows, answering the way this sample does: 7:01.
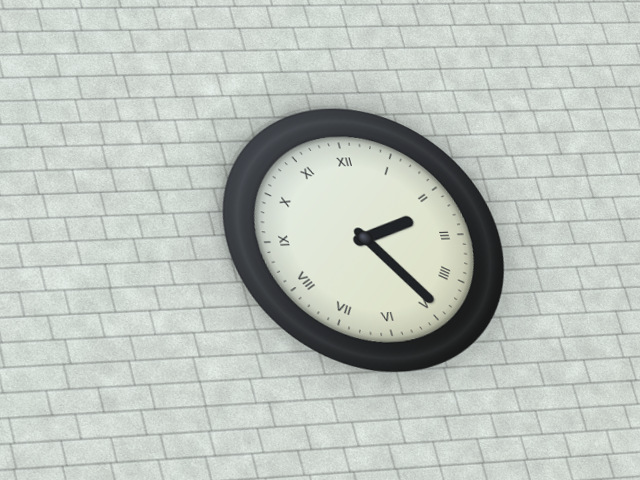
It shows 2:24
